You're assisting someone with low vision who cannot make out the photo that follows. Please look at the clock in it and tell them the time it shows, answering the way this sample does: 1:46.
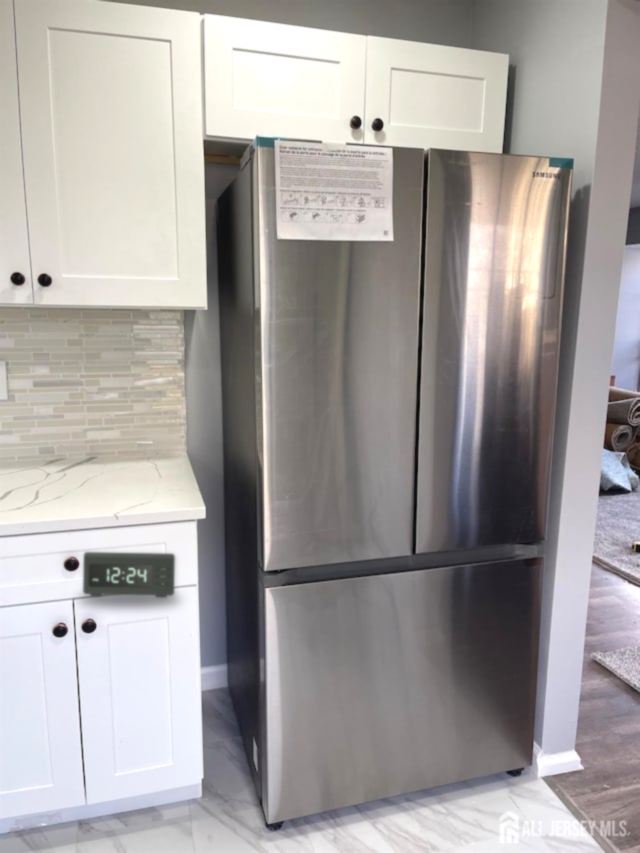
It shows 12:24
